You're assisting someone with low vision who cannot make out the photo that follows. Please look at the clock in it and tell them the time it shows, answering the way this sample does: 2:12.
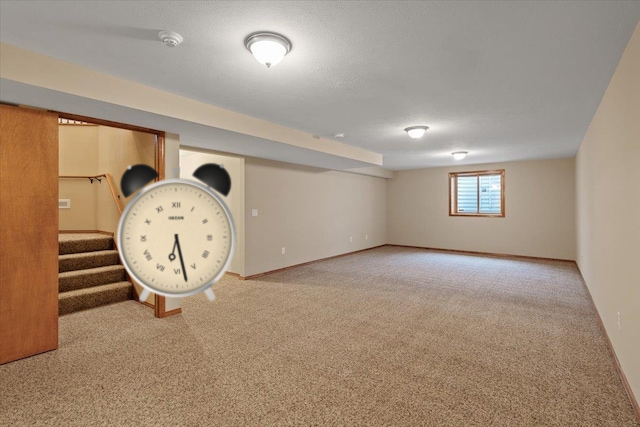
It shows 6:28
